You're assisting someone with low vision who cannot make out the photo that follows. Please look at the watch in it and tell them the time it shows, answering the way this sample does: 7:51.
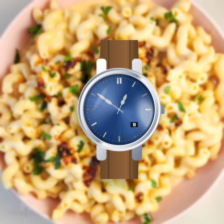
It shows 12:51
